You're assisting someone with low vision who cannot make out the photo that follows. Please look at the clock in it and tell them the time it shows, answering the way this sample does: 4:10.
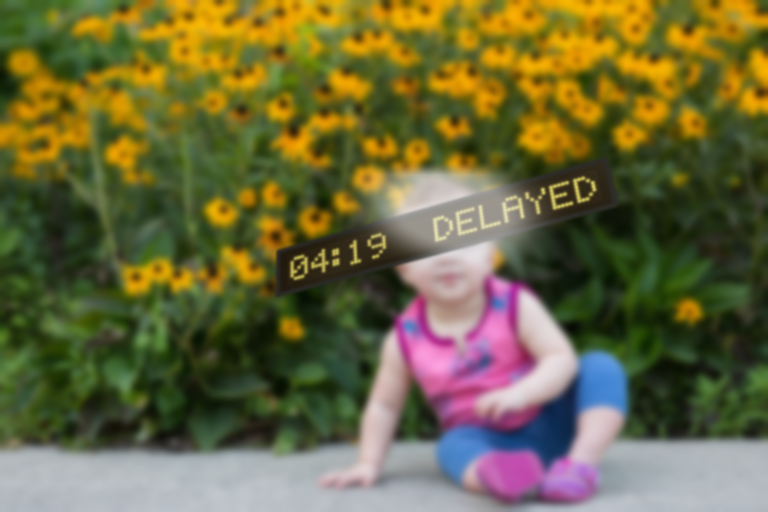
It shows 4:19
